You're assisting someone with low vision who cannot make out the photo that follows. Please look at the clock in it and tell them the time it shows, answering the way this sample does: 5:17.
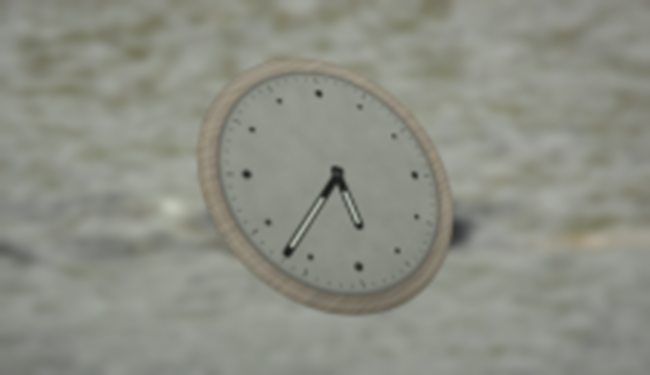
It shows 5:37
